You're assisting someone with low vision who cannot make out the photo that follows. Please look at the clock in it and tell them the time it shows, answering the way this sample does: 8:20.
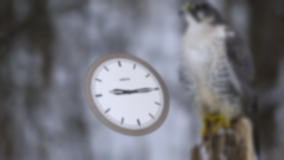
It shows 9:15
